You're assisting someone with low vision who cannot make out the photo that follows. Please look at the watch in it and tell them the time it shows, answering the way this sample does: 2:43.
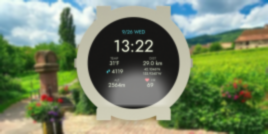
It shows 13:22
